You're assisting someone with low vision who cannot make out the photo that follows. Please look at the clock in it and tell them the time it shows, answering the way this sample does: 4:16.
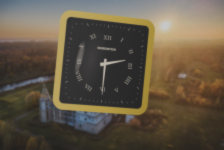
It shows 2:30
